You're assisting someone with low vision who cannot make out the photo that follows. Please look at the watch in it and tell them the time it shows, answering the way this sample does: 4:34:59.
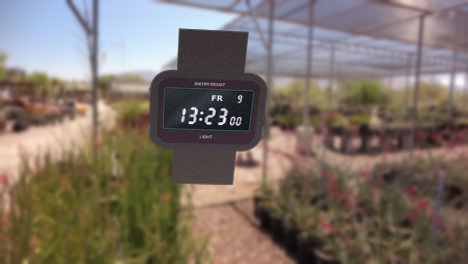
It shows 13:23:00
